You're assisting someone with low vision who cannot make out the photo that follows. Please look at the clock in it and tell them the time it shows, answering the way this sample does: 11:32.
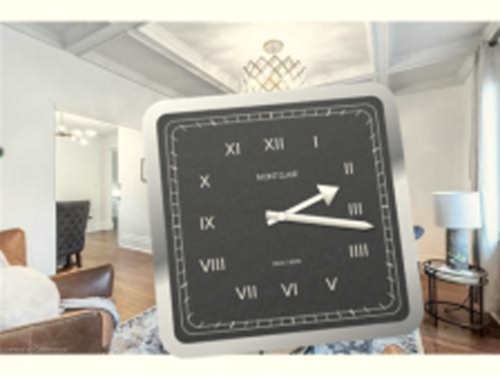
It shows 2:17
